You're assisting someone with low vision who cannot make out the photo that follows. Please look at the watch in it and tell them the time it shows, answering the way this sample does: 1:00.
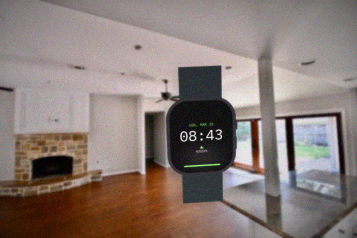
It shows 8:43
